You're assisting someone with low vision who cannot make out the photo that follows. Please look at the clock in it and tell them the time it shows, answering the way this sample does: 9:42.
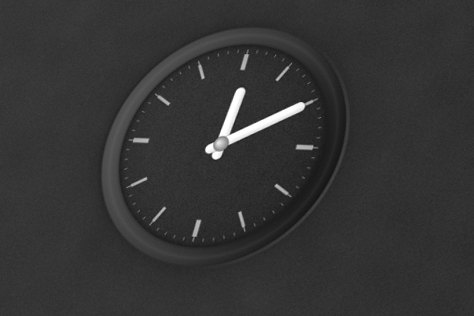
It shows 12:10
